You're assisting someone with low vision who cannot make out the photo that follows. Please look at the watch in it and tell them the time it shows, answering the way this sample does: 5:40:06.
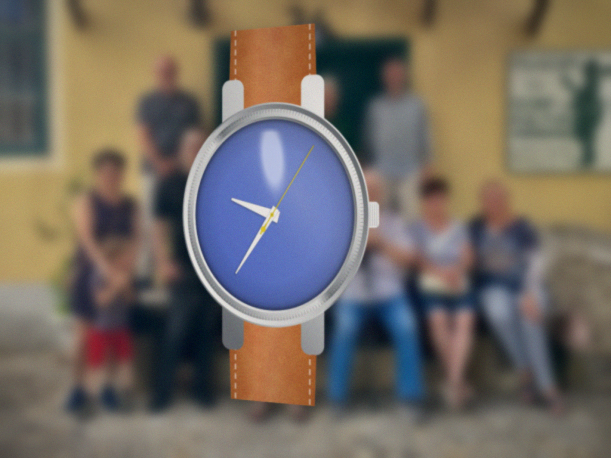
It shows 9:36:06
